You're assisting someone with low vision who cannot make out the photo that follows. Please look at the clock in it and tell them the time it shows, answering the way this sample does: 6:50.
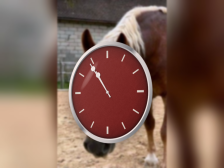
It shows 10:54
